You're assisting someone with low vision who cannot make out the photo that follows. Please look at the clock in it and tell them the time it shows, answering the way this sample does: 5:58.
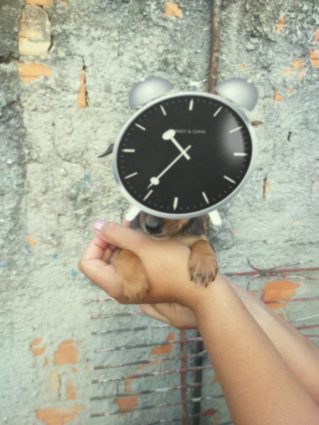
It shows 10:36
